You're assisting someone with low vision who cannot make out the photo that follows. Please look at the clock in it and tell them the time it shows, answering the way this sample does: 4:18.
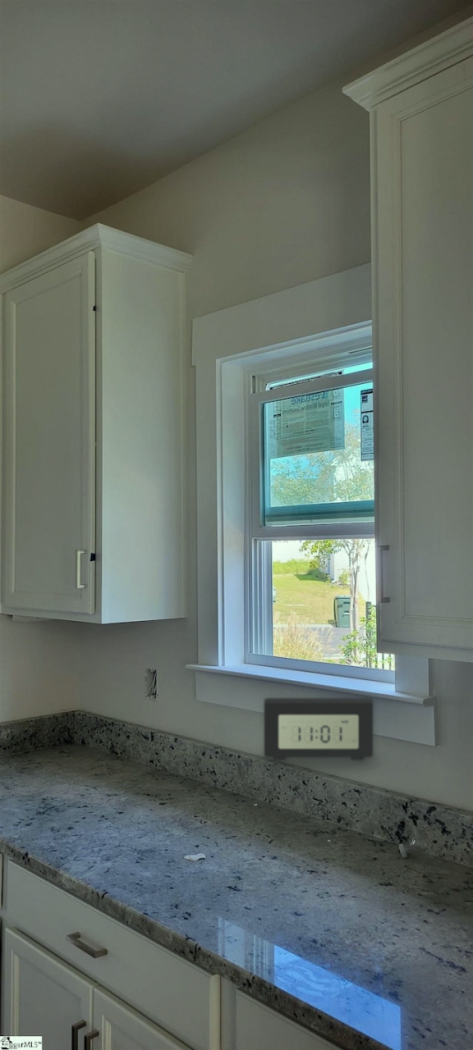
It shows 11:01
